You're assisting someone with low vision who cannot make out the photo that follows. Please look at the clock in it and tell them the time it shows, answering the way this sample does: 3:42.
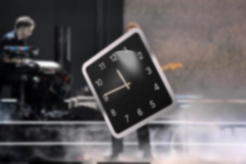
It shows 11:46
